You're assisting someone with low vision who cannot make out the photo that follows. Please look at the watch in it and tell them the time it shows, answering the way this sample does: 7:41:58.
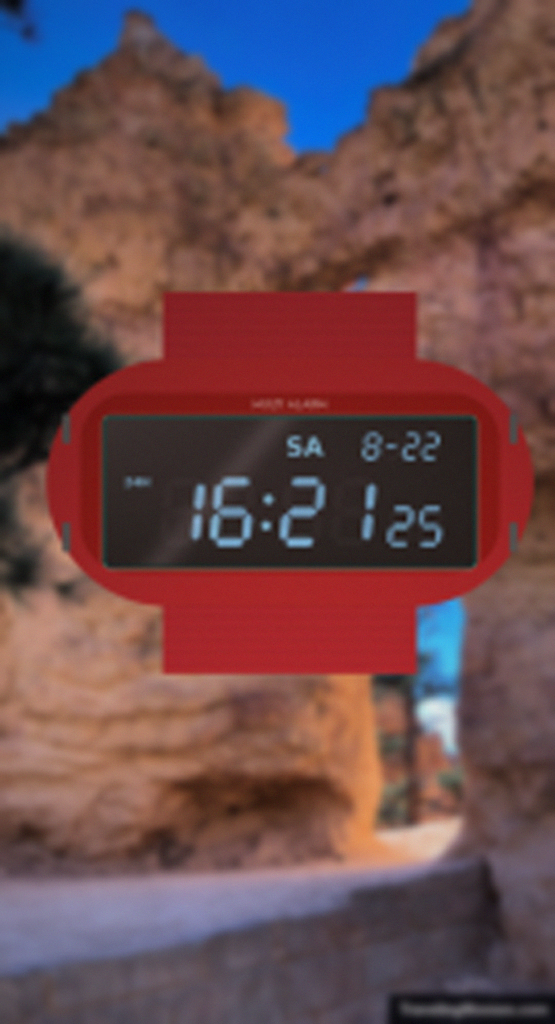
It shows 16:21:25
